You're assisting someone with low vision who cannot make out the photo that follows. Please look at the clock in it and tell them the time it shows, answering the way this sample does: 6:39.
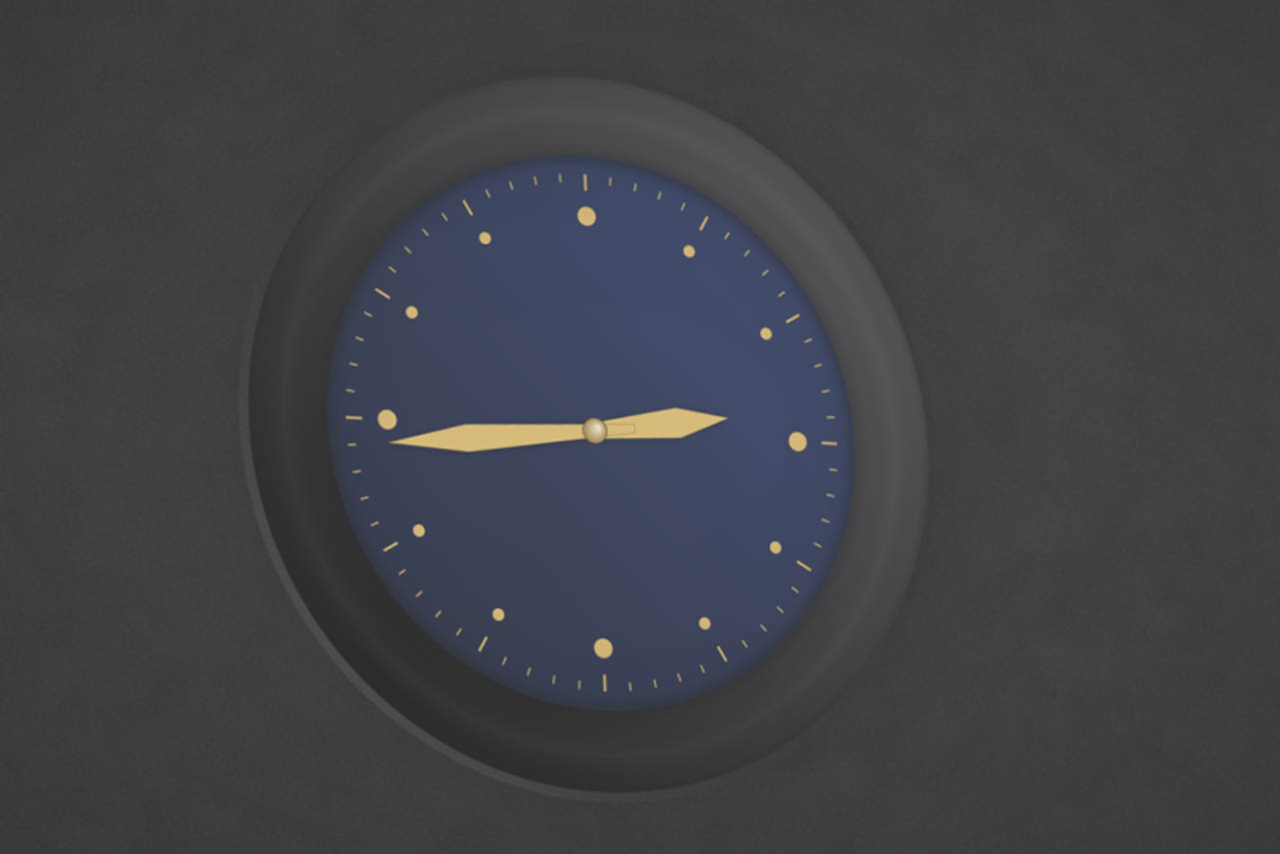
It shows 2:44
